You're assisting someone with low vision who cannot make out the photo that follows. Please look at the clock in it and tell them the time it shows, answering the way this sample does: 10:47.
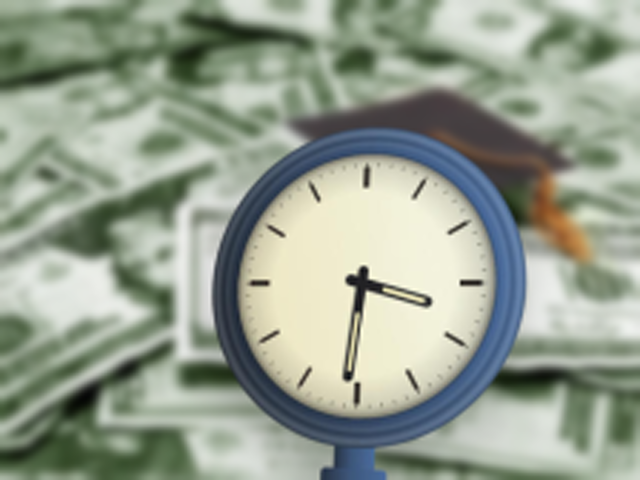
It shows 3:31
